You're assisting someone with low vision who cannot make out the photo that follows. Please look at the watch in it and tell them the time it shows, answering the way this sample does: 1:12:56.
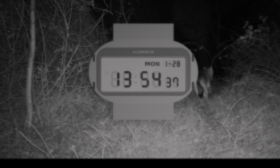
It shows 13:54:37
